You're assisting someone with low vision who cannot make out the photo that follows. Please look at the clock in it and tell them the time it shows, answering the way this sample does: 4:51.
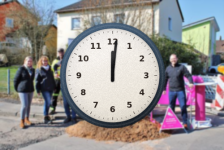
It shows 12:01
